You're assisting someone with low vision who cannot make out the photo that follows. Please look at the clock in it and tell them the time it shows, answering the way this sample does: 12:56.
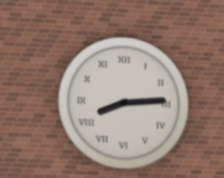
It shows 8:14
